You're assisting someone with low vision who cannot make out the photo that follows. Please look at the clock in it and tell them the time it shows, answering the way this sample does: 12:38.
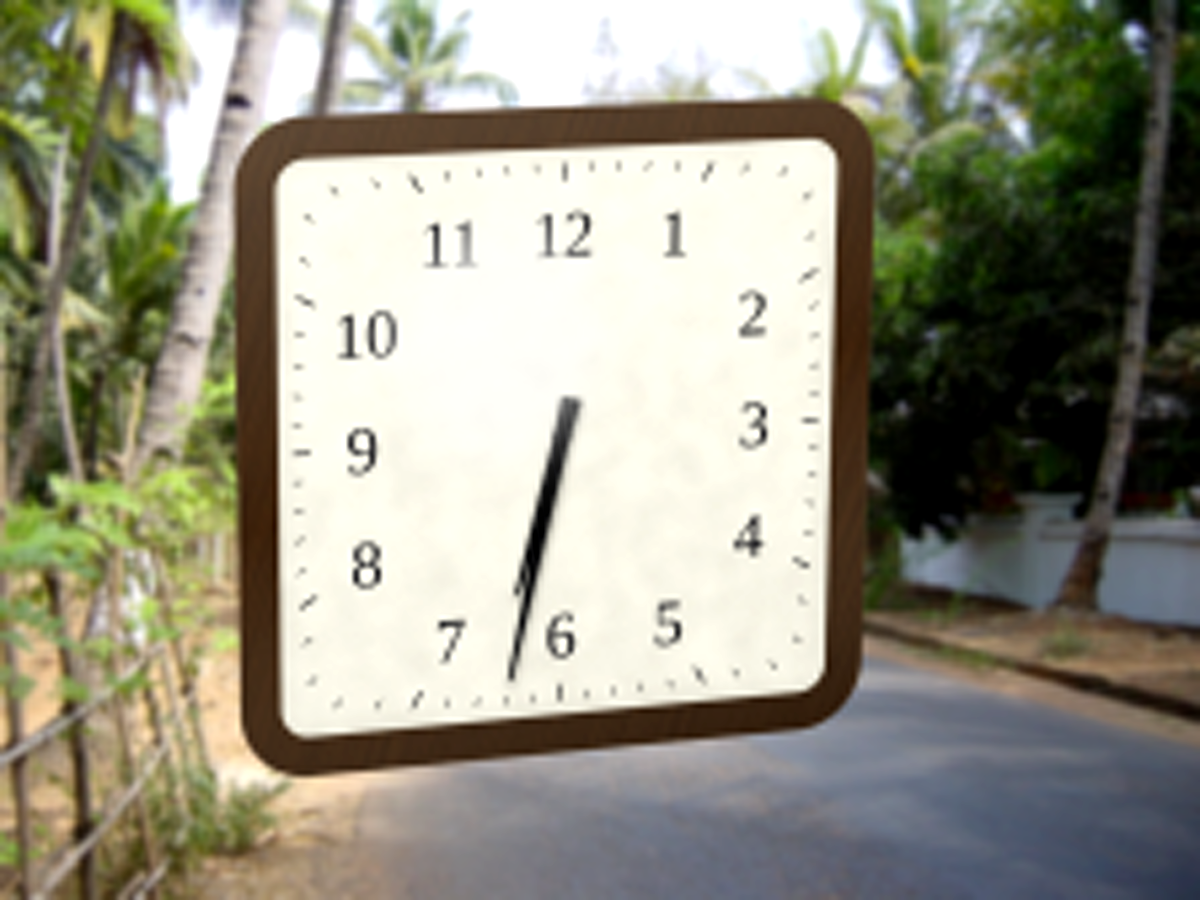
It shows 6:32
